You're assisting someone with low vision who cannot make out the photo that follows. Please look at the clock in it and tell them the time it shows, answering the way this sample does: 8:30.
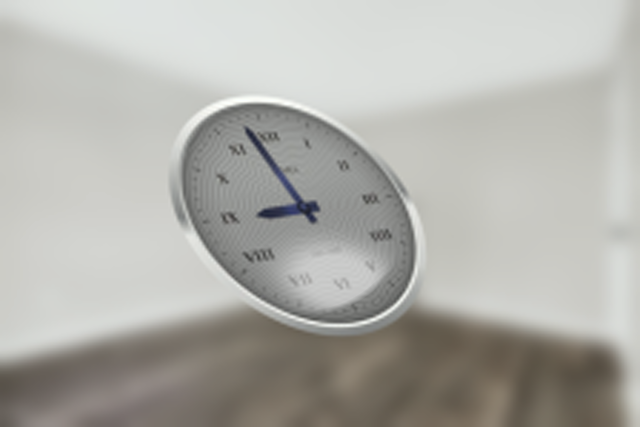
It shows 8:58
